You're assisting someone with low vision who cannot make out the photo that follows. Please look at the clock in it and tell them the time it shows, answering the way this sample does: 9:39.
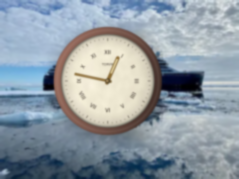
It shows 12:47
